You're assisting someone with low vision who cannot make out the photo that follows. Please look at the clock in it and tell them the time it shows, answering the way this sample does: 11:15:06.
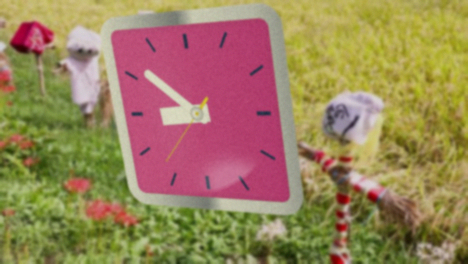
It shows 8:51:37
